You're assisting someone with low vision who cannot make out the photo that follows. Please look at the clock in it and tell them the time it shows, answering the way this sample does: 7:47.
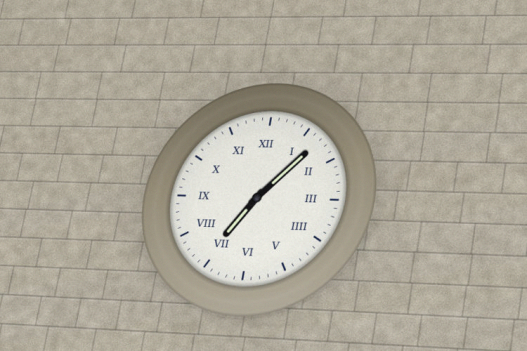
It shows 7:07
